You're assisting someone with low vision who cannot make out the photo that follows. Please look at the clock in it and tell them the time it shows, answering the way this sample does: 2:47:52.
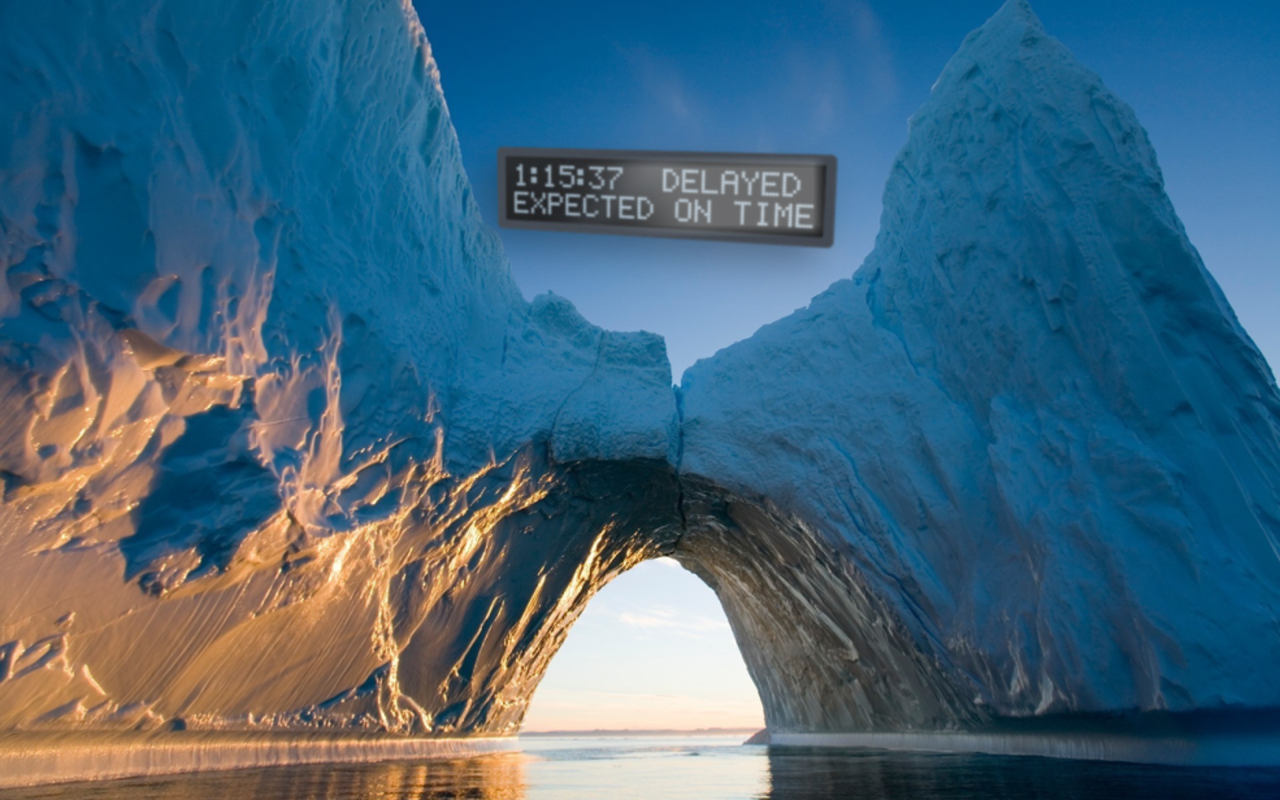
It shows 1:15:37
